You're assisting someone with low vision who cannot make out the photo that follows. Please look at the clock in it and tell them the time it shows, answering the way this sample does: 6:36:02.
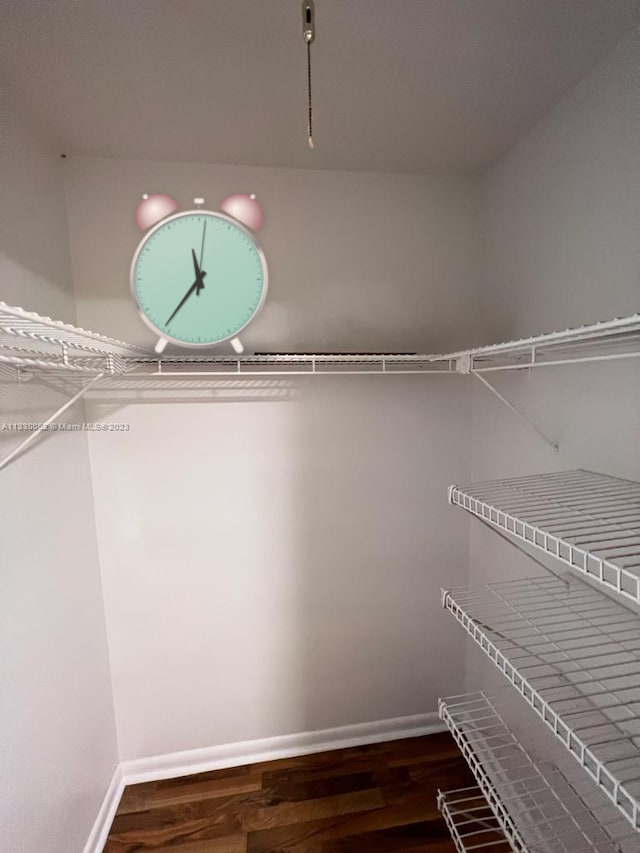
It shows 11:36:01
